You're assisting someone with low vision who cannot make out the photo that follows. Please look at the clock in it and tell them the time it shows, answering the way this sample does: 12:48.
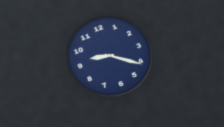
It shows 9:21
